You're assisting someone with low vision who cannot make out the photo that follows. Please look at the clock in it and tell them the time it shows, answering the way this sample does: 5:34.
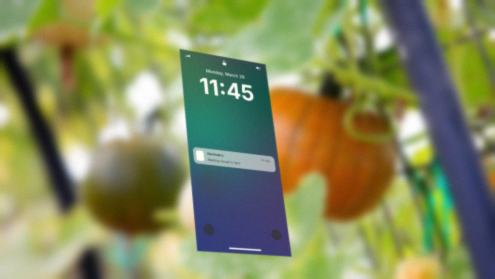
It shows 11:45
